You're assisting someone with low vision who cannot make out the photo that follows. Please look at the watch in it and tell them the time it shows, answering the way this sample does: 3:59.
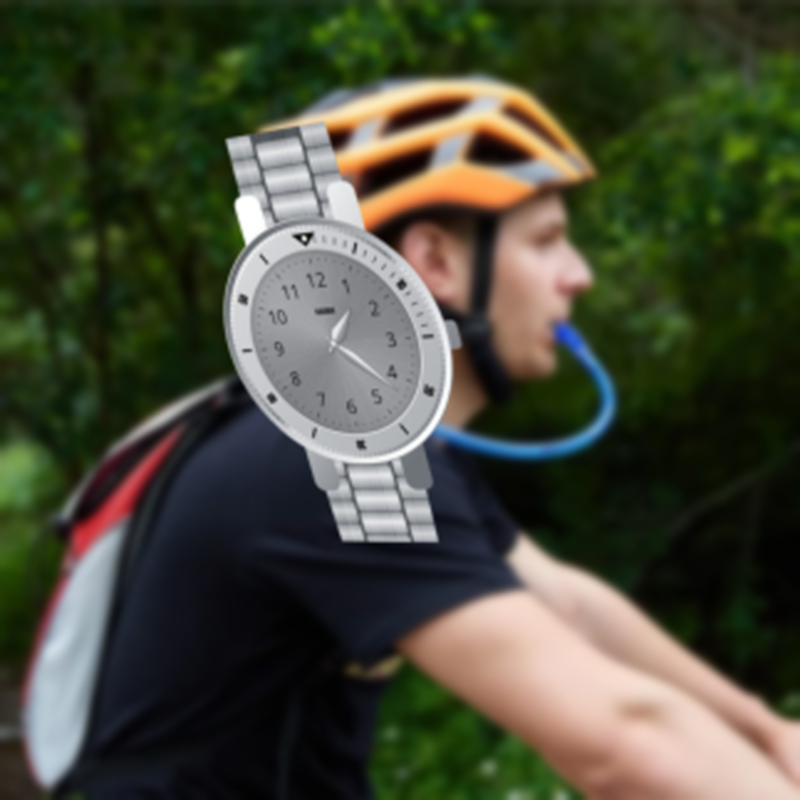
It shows 1:22
